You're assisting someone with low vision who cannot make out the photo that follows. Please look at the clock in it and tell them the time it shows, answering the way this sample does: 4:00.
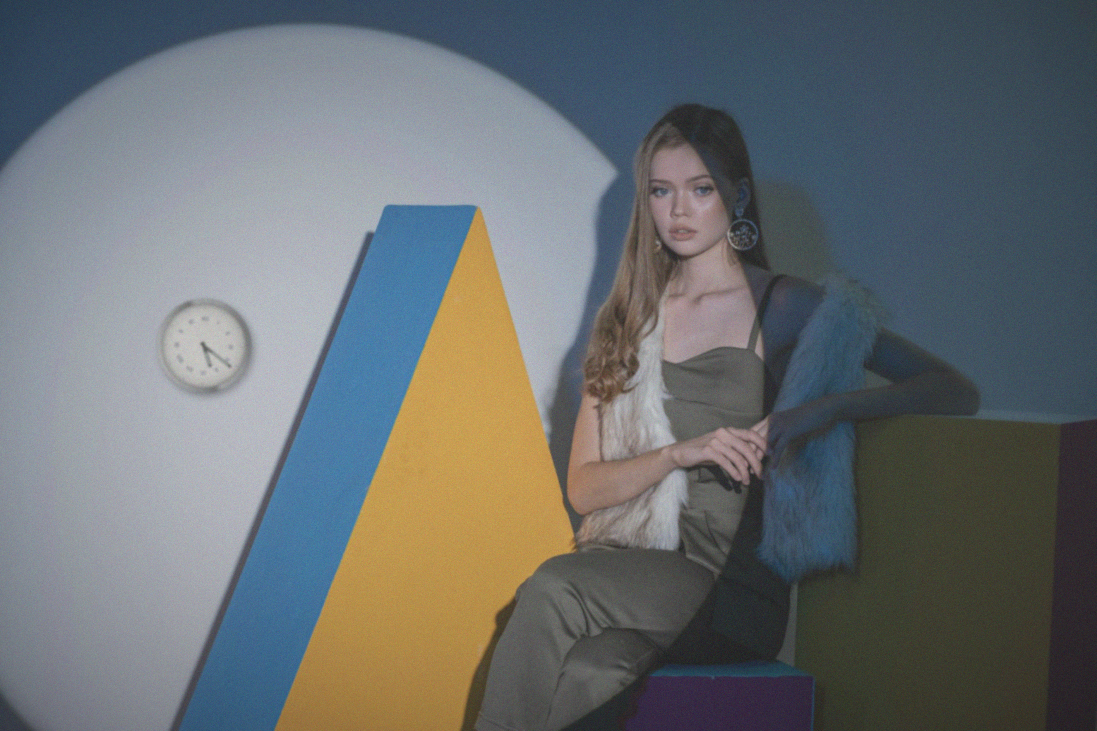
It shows 5:21
